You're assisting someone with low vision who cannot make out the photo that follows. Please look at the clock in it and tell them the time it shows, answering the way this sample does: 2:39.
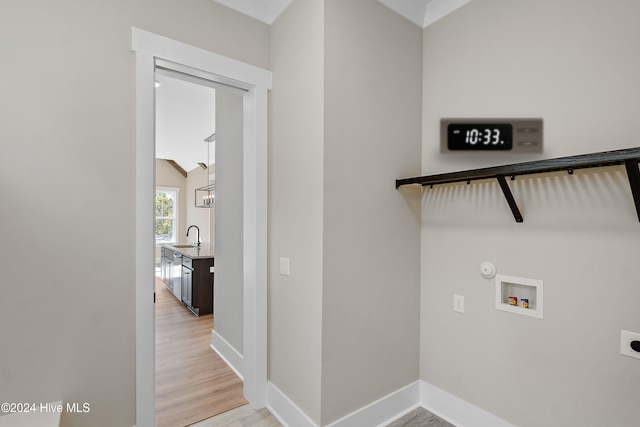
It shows 10:33
